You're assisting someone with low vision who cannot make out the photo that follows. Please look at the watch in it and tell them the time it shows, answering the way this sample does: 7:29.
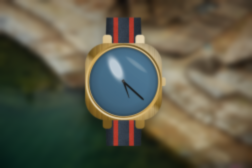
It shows 5:22
